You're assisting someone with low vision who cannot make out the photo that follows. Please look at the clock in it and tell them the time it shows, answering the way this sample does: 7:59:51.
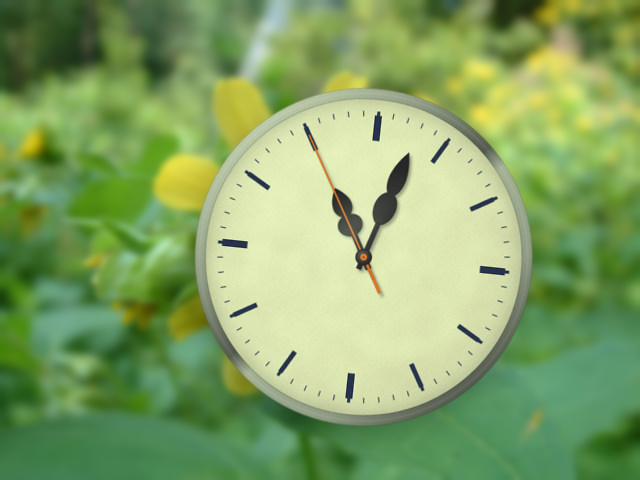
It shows 11:02:55
